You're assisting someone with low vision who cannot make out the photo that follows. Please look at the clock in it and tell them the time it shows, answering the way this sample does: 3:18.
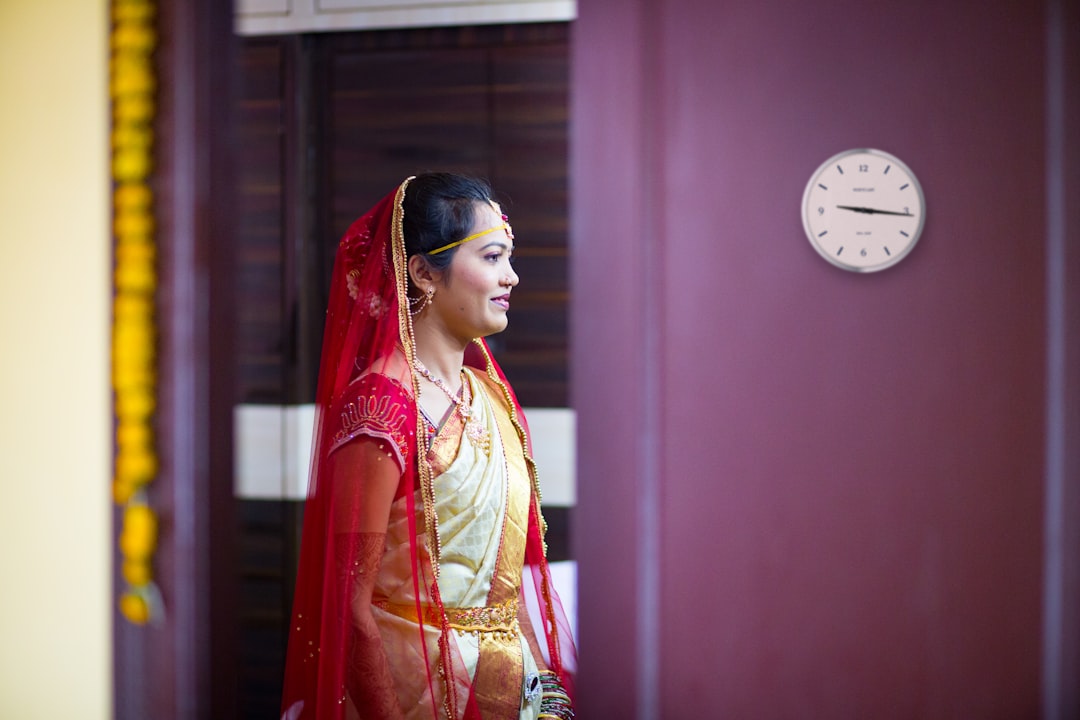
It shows 9:16
